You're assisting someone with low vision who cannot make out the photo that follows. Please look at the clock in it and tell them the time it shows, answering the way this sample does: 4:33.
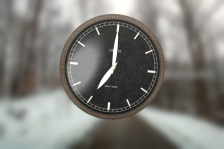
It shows 7:00
